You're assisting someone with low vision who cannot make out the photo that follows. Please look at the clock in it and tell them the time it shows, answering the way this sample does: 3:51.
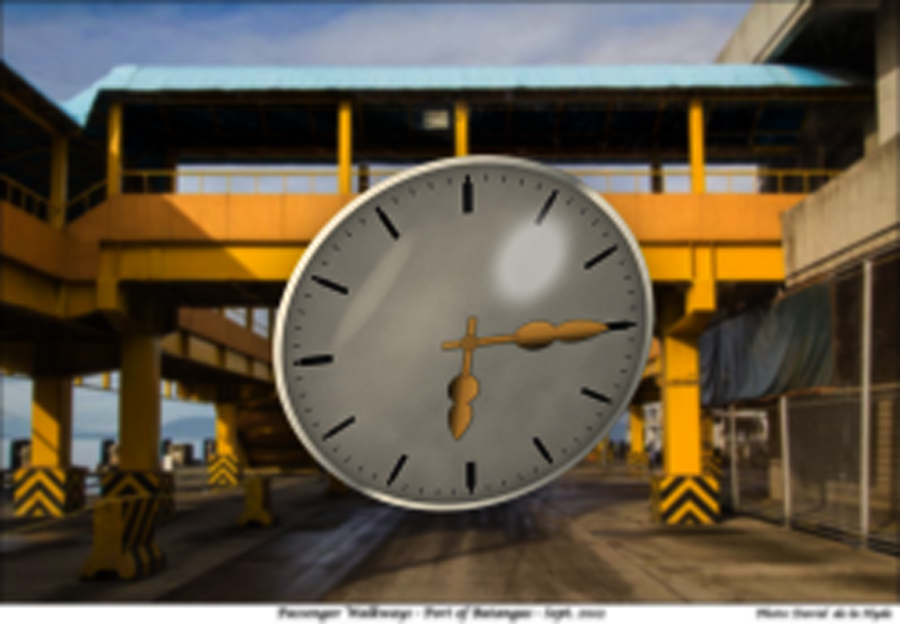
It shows 6:15
